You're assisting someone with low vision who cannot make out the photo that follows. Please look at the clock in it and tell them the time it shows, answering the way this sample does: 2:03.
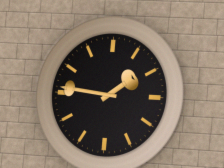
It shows 1:46
